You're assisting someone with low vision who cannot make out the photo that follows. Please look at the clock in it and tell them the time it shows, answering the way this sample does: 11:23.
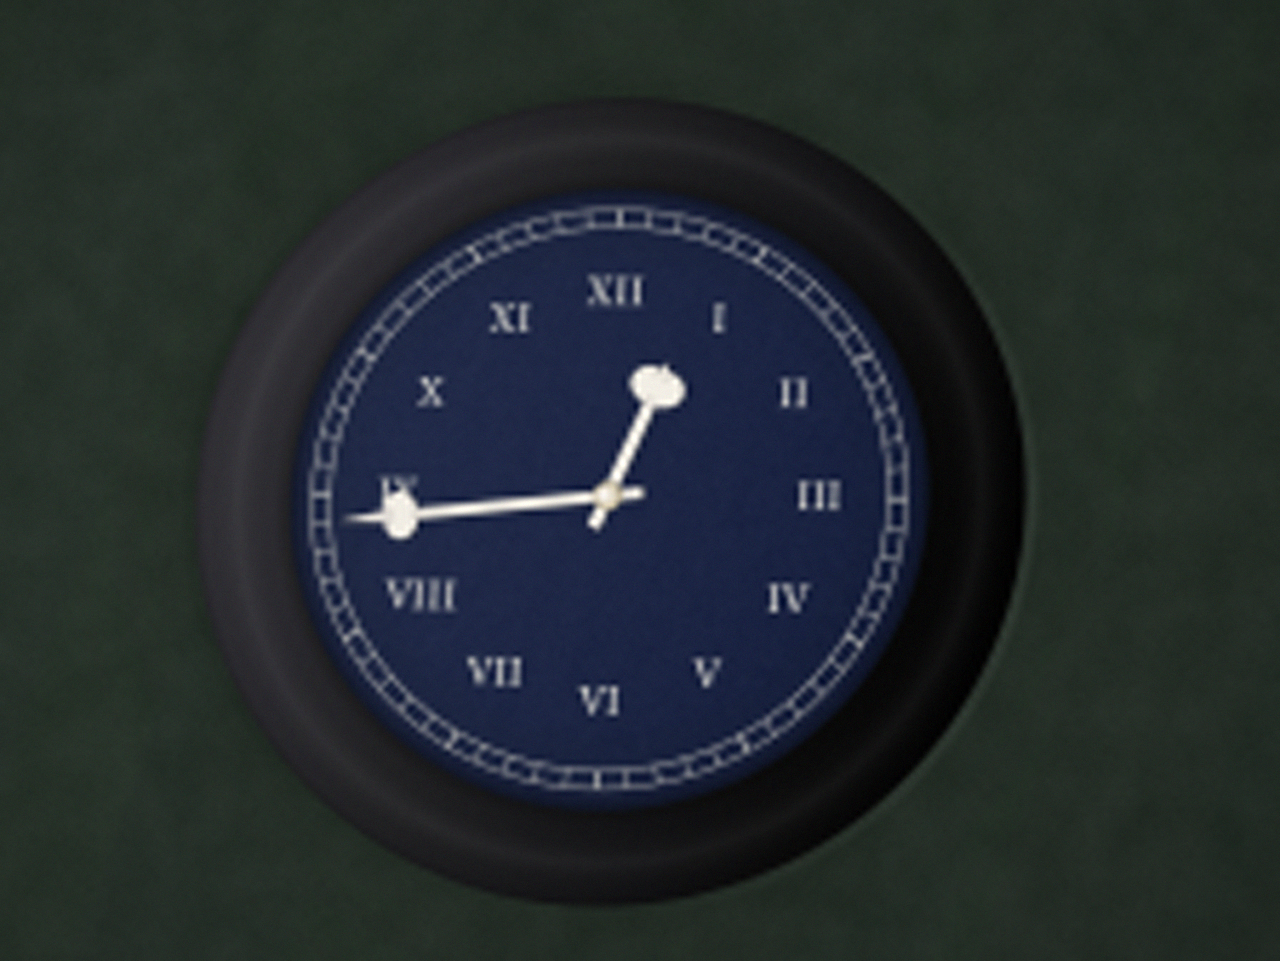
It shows 12:44
